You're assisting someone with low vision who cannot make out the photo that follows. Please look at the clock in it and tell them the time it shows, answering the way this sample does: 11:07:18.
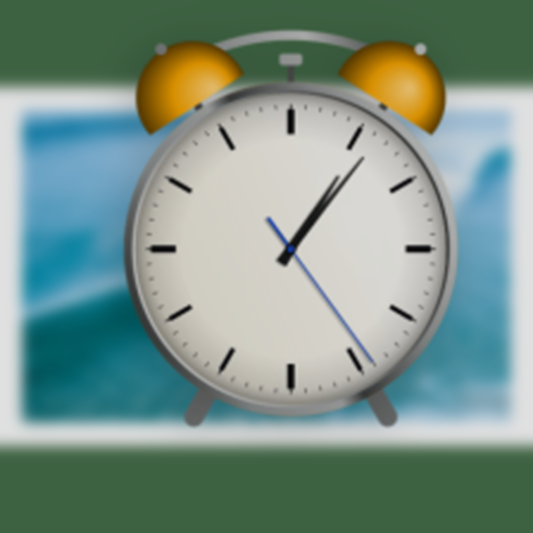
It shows 1:06:24
